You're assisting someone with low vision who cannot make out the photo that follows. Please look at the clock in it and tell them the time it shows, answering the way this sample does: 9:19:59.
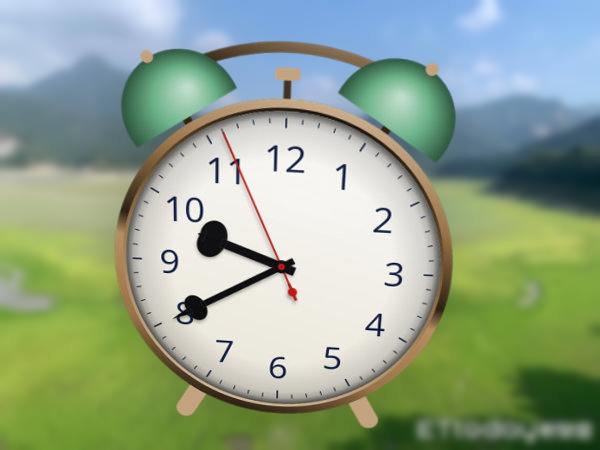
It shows 9:39:56
